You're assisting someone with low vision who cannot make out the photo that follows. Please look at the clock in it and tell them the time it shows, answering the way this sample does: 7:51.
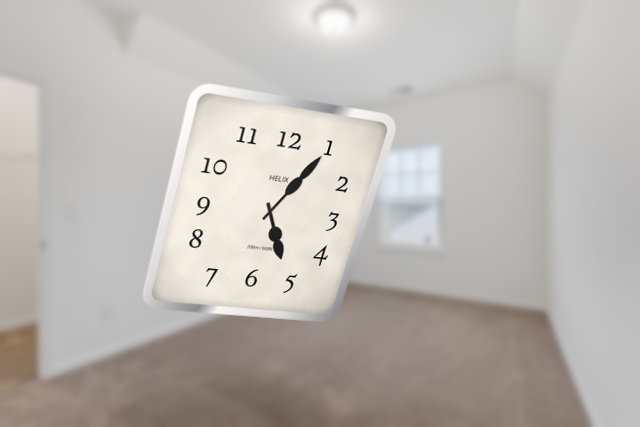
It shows 5:05
